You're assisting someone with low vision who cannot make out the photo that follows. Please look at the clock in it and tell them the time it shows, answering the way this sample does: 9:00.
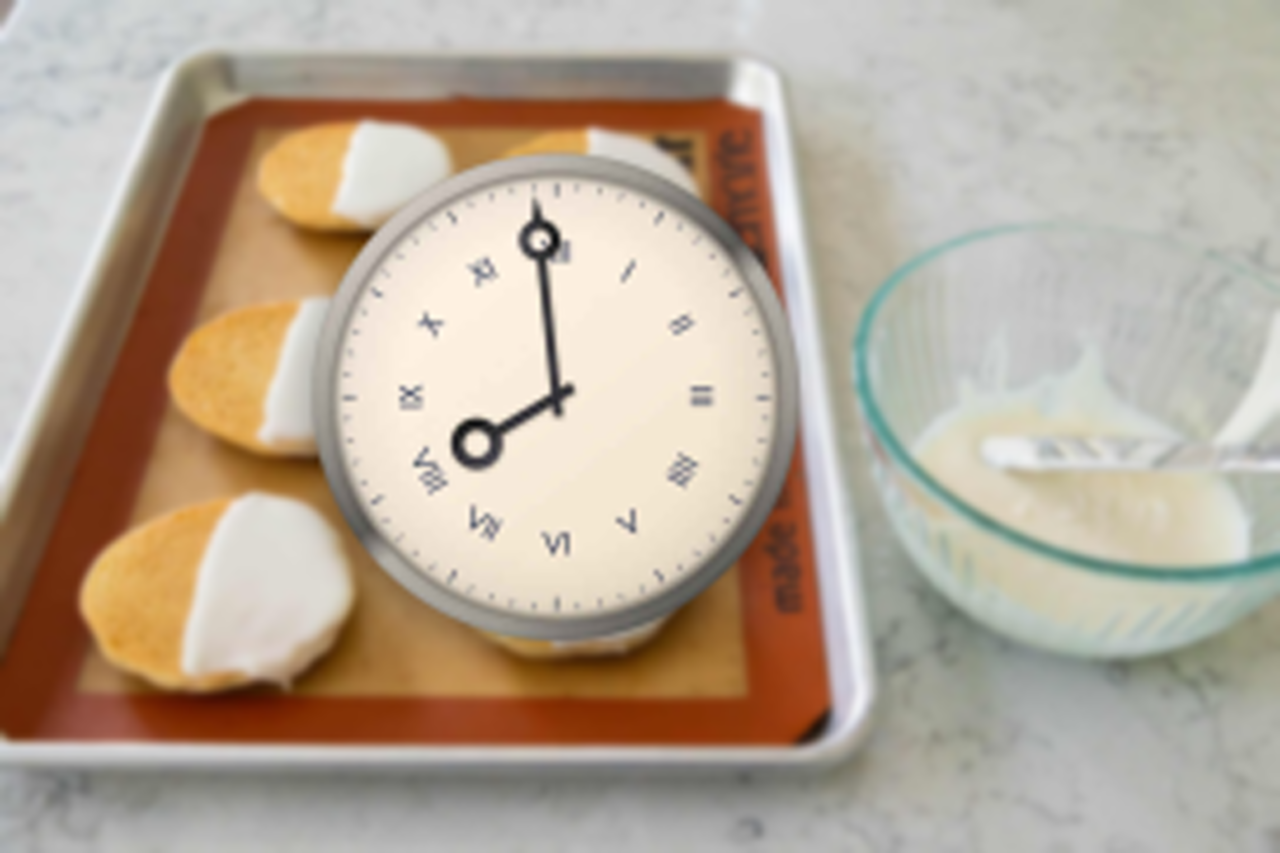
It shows 7:59
